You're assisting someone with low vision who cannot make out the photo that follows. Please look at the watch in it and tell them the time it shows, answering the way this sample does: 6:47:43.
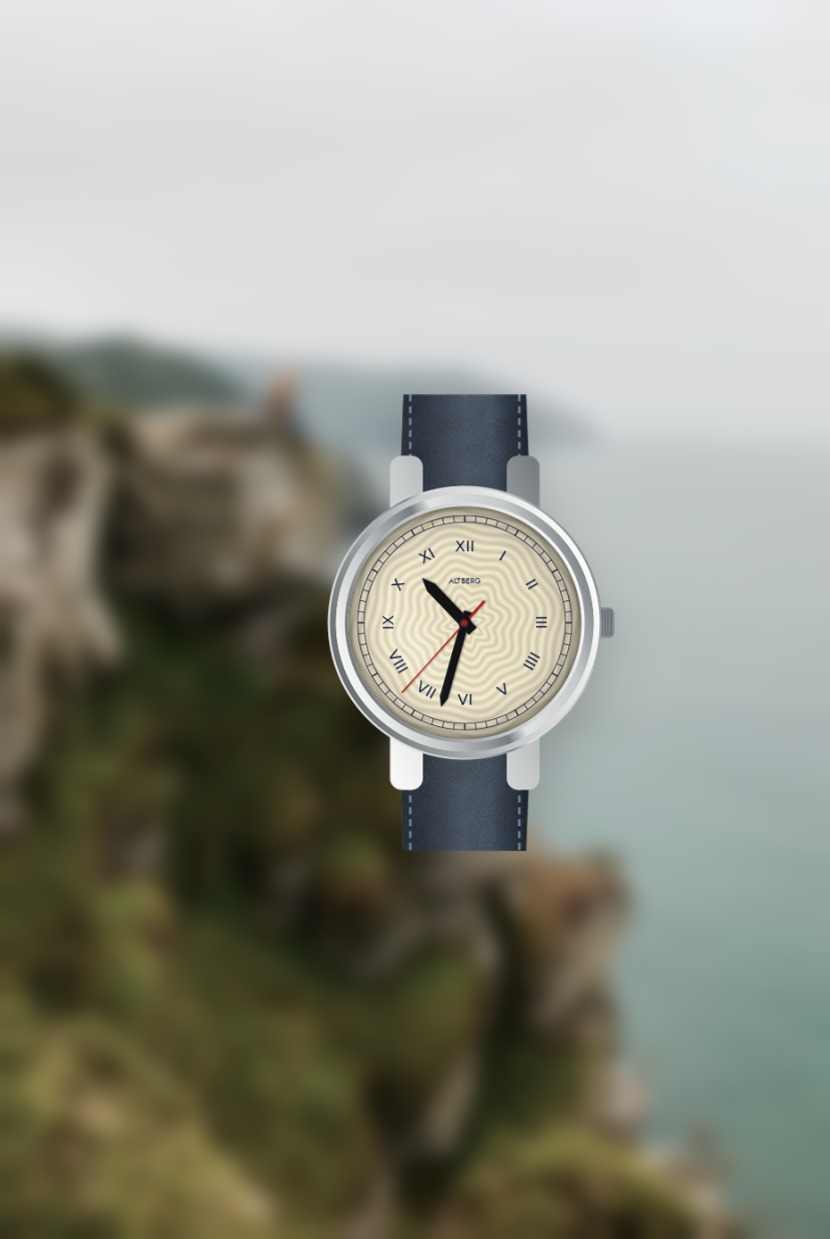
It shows 10:32:37
